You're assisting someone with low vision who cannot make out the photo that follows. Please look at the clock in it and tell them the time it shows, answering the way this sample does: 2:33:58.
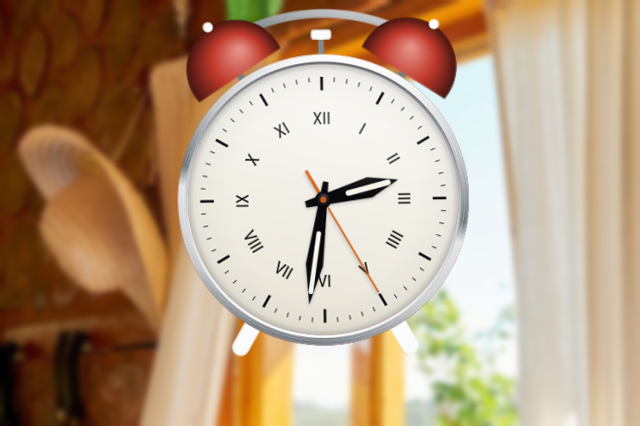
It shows 2:31:25
